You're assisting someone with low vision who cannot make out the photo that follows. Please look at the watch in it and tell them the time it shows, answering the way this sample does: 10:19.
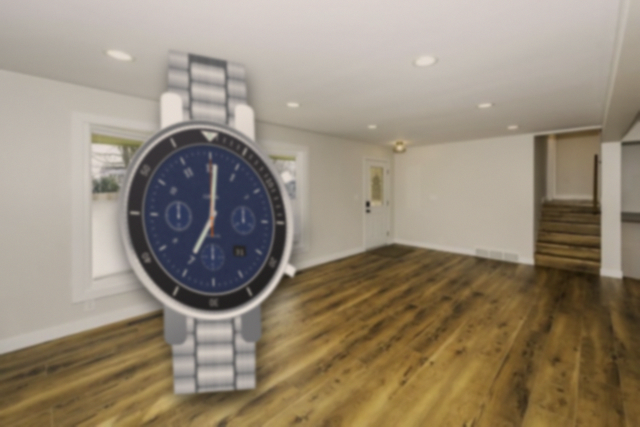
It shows 7:01
